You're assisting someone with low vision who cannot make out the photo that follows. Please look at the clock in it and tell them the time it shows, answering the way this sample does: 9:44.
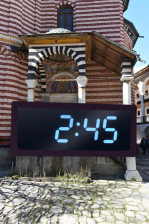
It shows 2:45
